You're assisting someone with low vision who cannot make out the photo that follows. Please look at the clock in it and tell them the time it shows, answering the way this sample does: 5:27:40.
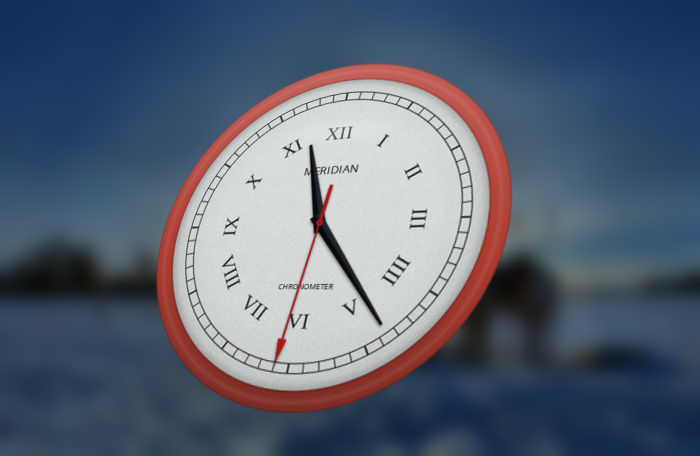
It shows 11:23:31
